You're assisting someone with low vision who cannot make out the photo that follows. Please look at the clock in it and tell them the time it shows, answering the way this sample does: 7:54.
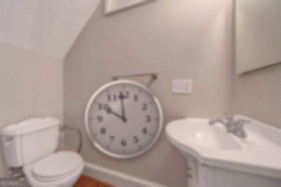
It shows 9:59
